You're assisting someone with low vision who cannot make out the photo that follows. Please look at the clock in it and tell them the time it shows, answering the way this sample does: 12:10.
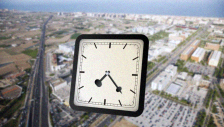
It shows 7:23
